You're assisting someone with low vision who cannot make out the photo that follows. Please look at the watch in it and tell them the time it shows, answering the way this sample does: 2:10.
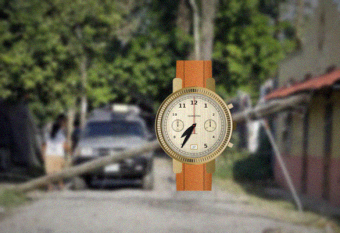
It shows 7:35
